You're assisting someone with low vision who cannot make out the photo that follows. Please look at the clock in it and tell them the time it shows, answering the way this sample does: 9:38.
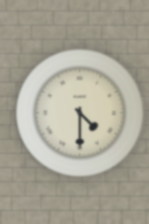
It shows 4:30
